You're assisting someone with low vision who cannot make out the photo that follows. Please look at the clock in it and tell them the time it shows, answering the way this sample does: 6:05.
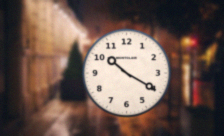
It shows 10:20
